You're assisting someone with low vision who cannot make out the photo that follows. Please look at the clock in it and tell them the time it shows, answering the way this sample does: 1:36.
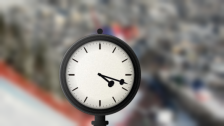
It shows 4:18
